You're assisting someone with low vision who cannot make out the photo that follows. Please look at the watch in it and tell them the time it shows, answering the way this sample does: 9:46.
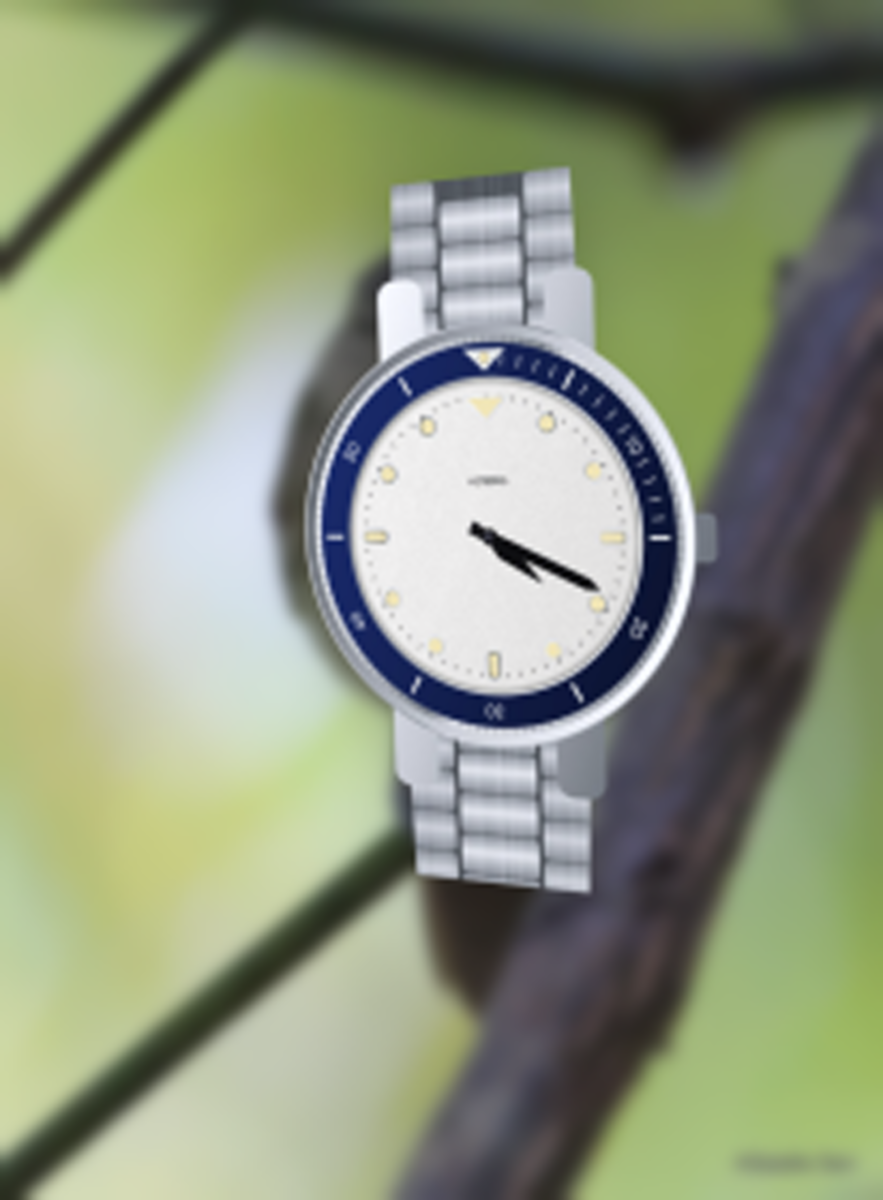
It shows 4:19
